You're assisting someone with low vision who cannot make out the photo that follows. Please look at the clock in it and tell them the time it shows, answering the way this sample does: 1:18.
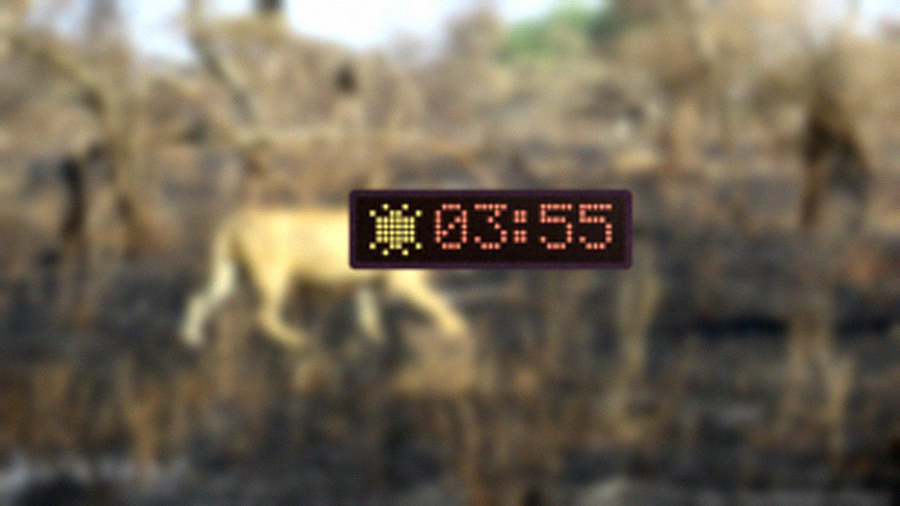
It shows 3:55
